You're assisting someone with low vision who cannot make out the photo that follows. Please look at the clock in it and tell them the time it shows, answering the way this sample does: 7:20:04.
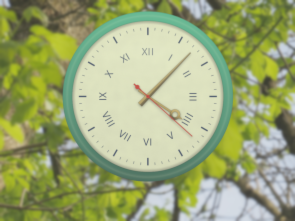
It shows 4:07:22
